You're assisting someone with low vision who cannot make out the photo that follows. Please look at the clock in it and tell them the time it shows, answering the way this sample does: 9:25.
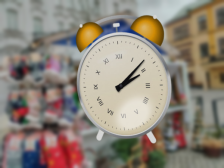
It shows 2:08
